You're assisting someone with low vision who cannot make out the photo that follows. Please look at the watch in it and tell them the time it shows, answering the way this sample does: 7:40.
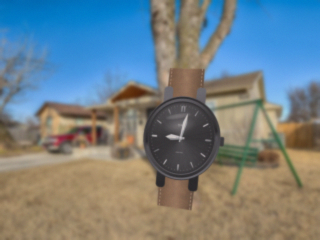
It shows 9:02
